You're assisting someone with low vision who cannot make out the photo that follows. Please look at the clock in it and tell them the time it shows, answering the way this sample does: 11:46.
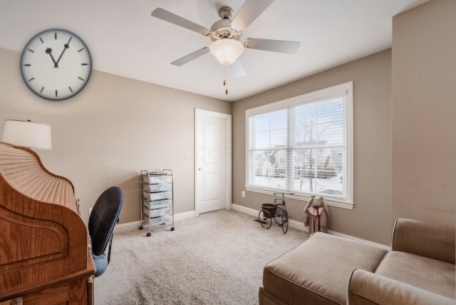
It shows 11:05
